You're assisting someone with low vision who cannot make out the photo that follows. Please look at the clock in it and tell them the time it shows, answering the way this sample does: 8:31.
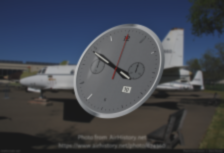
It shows 3:49
